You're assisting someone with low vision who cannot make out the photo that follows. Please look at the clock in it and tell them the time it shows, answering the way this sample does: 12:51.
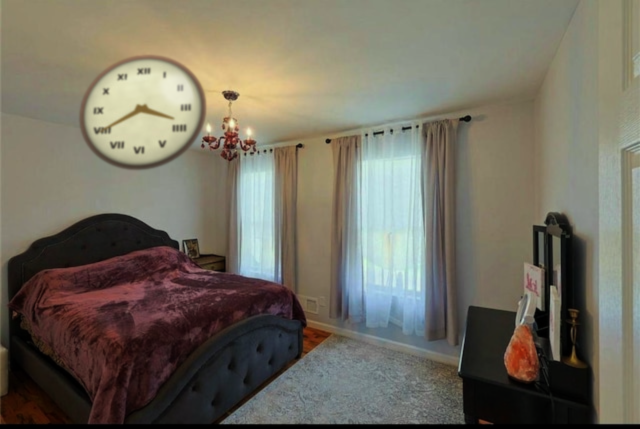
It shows 3:40
